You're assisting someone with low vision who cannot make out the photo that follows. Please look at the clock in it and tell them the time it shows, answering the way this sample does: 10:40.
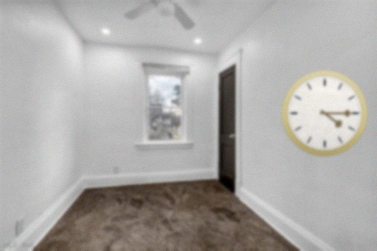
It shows 4:15
